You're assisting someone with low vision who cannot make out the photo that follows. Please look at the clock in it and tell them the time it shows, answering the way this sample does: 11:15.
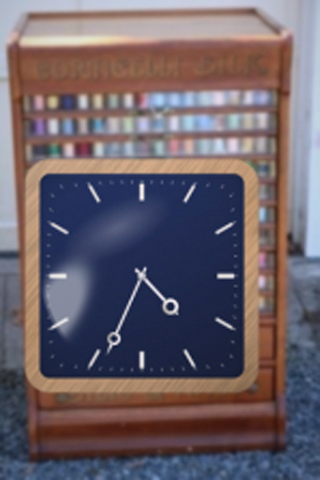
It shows 4:34
